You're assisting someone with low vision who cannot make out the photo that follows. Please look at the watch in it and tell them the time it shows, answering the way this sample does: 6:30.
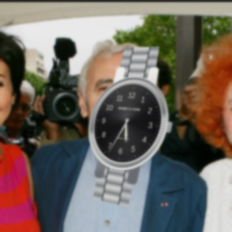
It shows 5:34
